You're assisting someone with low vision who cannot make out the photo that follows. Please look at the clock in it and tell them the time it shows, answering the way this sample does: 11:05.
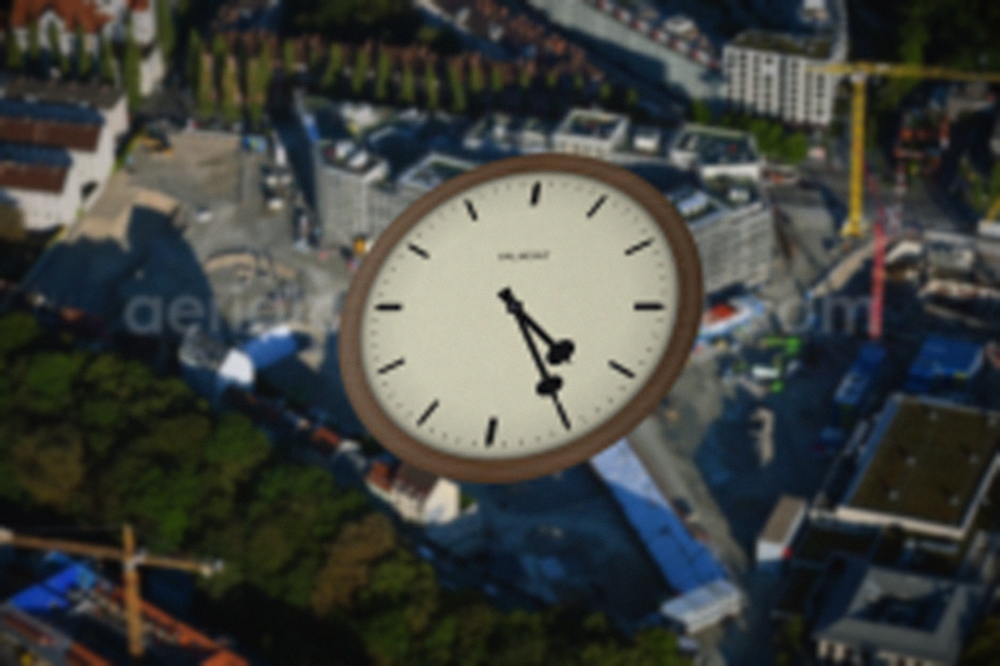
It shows 4:25
